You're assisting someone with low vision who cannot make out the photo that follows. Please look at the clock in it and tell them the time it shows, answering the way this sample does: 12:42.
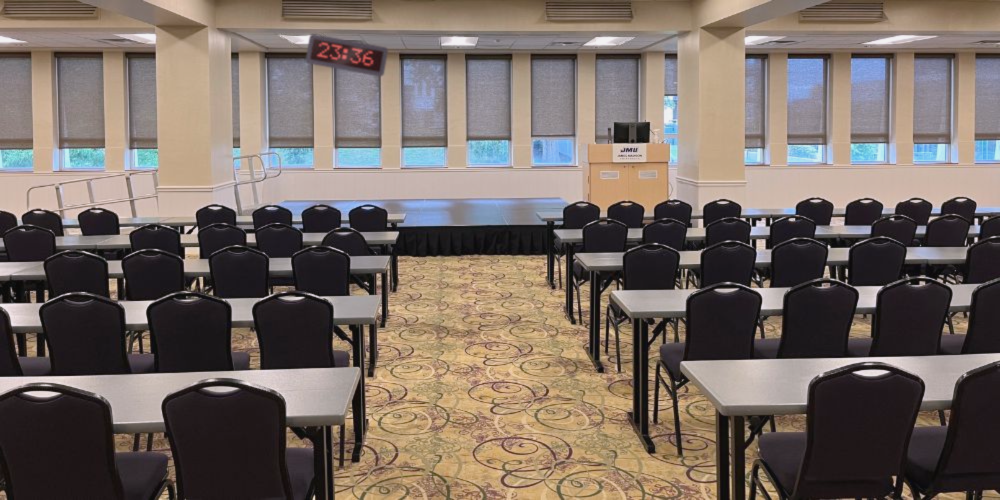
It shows 23:36
